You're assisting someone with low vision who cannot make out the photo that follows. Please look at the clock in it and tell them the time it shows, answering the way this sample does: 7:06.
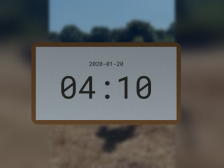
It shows 4:10
